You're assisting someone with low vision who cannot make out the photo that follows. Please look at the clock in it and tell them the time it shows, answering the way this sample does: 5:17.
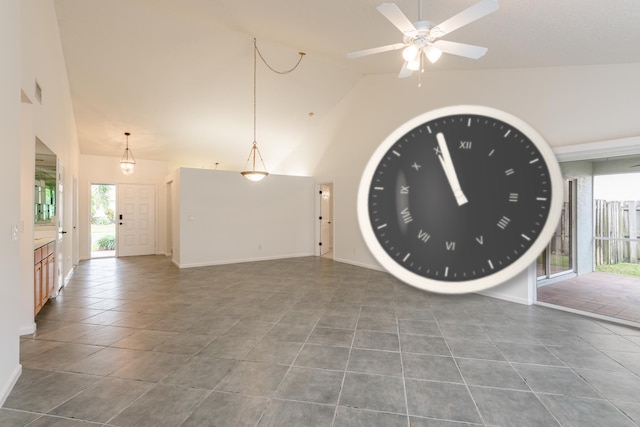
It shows 10:56
